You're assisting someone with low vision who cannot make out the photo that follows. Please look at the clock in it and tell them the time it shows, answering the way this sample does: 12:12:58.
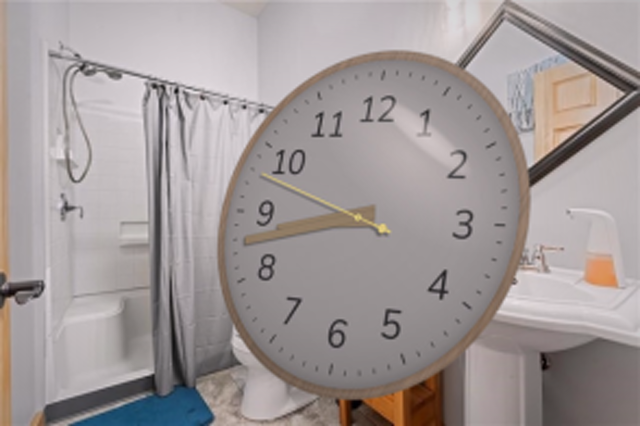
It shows 8:42:48
